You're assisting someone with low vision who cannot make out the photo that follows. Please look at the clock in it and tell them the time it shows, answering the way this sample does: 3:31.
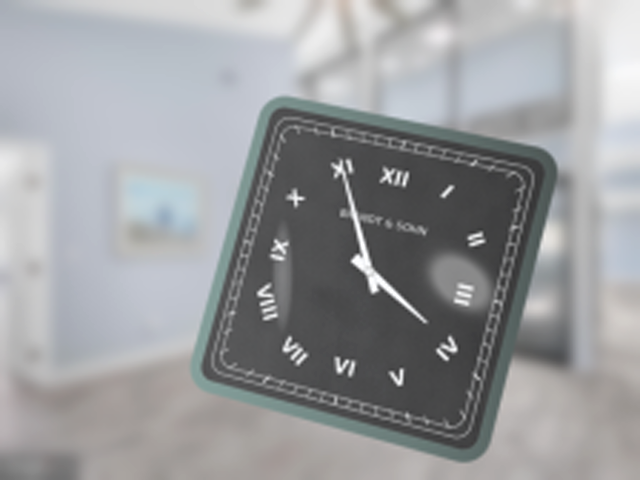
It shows 3:55
